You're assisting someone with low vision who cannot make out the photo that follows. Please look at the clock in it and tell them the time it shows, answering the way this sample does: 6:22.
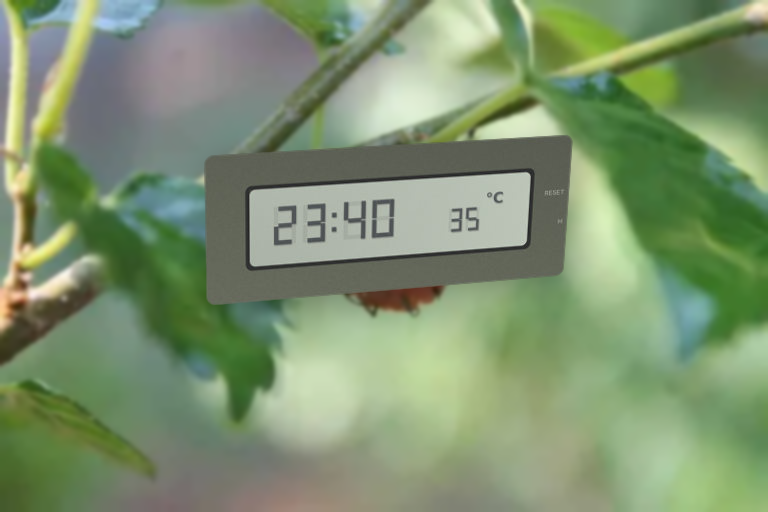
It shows 23:40
